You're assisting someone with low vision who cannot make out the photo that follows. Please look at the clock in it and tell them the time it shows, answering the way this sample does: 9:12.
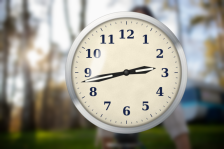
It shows 2:43
